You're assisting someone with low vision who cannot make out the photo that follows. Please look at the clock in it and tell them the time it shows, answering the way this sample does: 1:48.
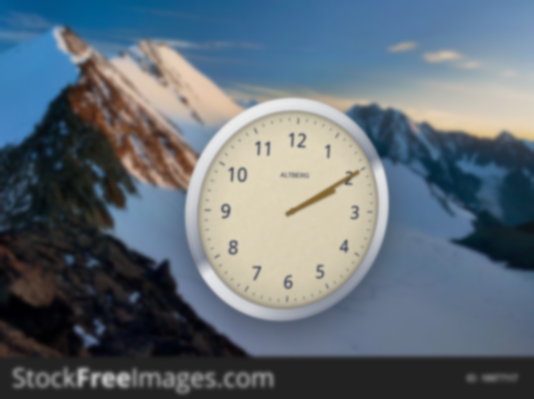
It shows 2:10
